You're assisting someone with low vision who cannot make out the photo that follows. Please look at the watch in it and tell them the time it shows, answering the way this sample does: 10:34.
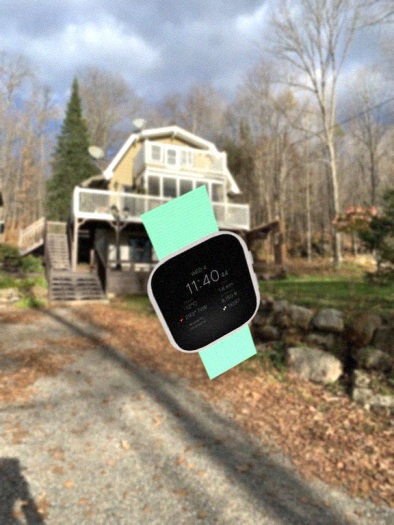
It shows 11:40
